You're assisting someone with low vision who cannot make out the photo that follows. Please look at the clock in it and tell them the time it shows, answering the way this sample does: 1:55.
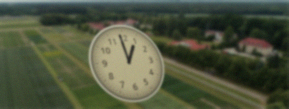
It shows 12:59
